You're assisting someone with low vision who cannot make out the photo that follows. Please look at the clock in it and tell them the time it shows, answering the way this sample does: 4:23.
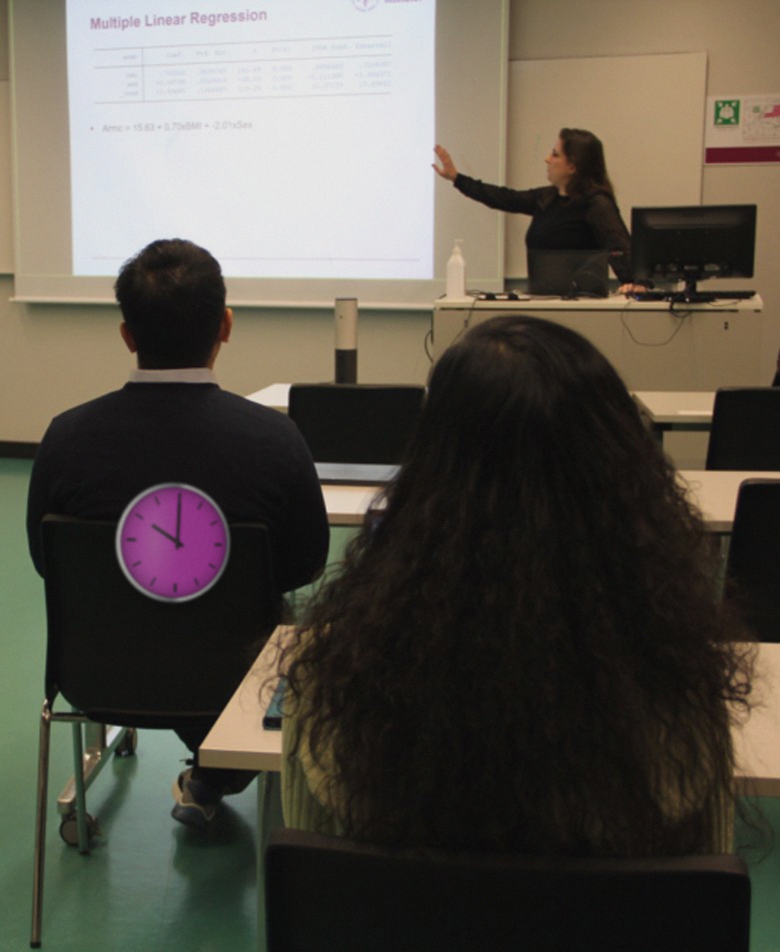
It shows 10:00
